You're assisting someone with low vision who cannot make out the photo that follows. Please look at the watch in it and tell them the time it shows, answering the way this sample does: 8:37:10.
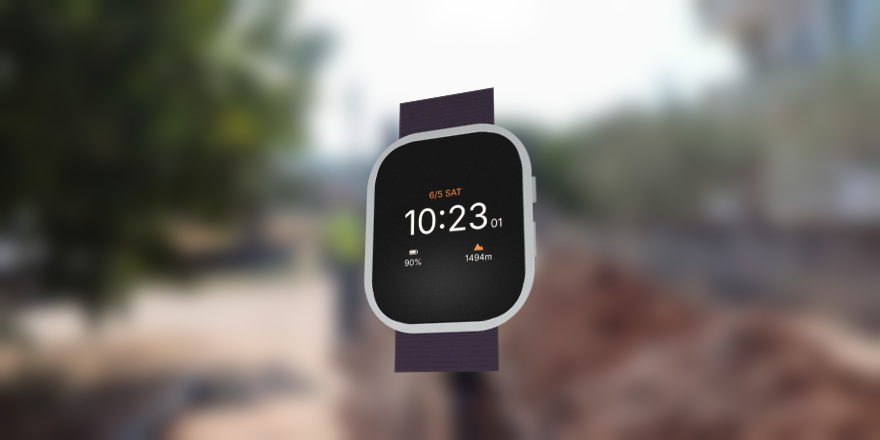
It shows 10:23:01
